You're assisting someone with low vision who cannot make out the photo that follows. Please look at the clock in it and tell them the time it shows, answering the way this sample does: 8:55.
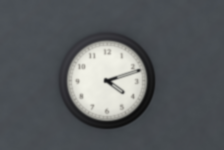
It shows 4:12
